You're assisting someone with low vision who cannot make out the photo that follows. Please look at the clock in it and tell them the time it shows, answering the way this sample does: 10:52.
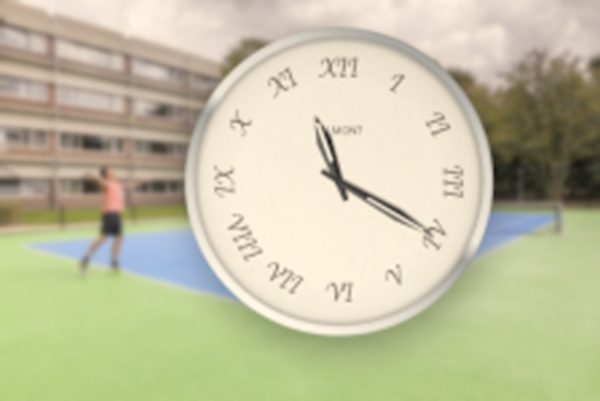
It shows 11:20
